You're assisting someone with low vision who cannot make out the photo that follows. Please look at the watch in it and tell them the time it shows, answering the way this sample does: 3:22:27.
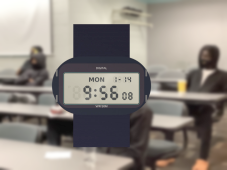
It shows 9:56:08
